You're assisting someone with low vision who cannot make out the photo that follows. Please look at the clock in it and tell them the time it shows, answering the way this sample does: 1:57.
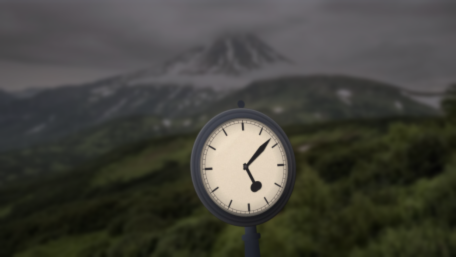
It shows 5:08
